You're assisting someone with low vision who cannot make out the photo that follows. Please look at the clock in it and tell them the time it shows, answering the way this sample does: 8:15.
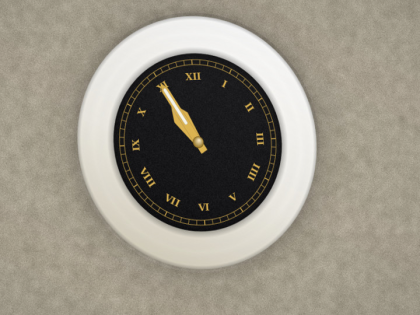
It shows 10:55
